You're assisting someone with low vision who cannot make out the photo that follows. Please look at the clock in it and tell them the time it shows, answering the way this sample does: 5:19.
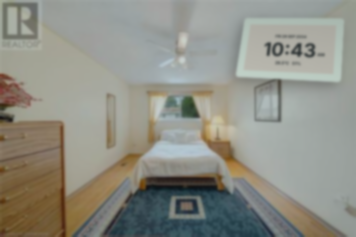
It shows 10:43
